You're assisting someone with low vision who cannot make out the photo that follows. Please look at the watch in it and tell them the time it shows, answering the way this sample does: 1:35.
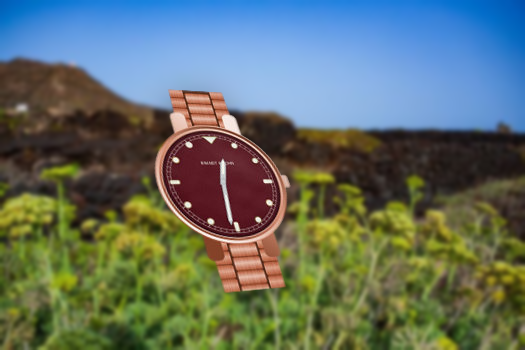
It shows 12:31
